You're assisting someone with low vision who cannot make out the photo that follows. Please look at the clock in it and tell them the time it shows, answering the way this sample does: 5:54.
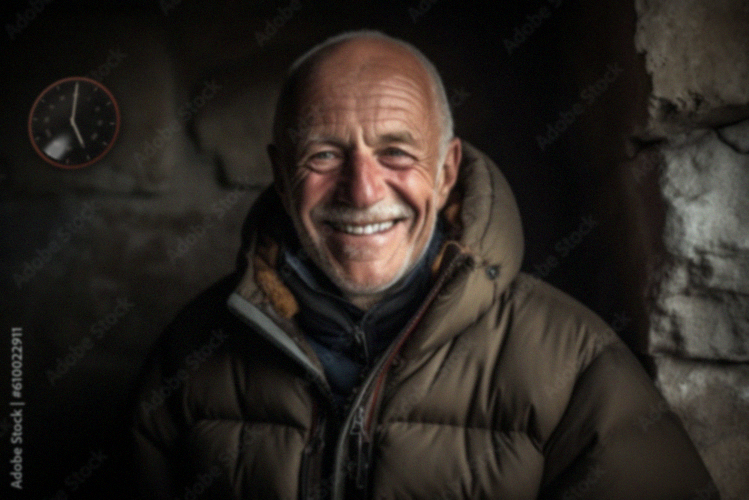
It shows 5:00
